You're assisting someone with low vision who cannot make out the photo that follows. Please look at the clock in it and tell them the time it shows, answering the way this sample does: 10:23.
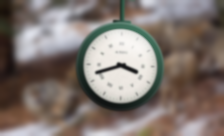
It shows 3:42
